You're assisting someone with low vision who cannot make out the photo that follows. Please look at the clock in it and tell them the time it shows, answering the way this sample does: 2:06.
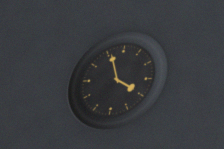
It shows 3:56
